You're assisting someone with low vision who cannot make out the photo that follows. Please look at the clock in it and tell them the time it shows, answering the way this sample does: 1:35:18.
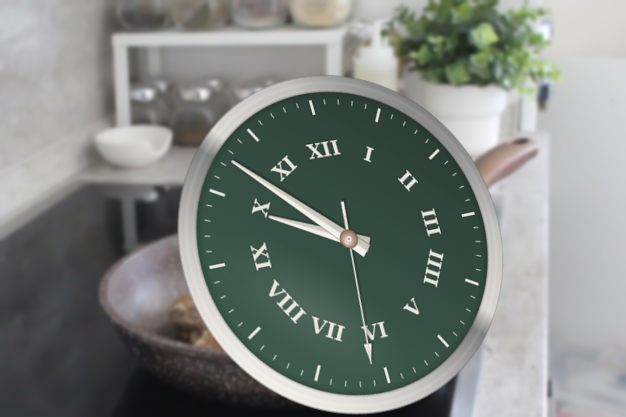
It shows 9:52:31
